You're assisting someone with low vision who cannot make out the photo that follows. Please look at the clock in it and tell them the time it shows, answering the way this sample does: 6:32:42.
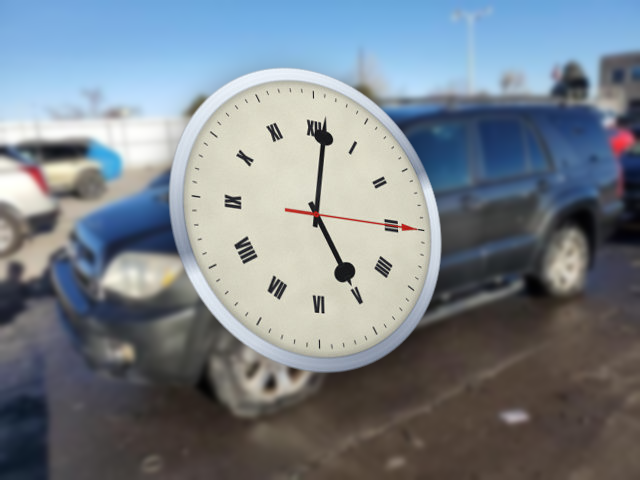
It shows 5:01:15
